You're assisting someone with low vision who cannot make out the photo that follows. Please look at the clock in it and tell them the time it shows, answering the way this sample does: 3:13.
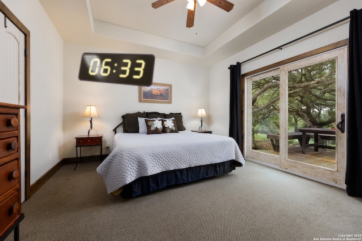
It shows 6:33
